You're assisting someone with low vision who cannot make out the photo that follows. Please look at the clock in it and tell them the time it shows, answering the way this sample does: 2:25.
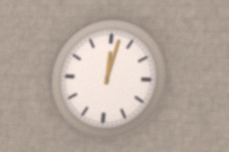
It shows 12:02
